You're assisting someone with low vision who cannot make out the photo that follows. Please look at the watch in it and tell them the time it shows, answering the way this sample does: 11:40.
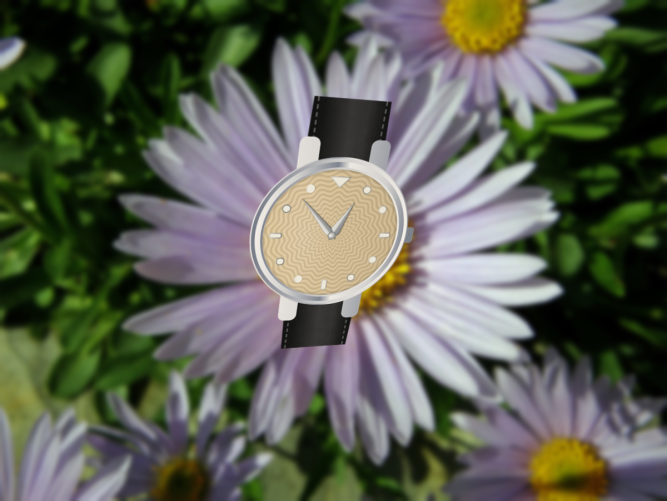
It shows 12:53
